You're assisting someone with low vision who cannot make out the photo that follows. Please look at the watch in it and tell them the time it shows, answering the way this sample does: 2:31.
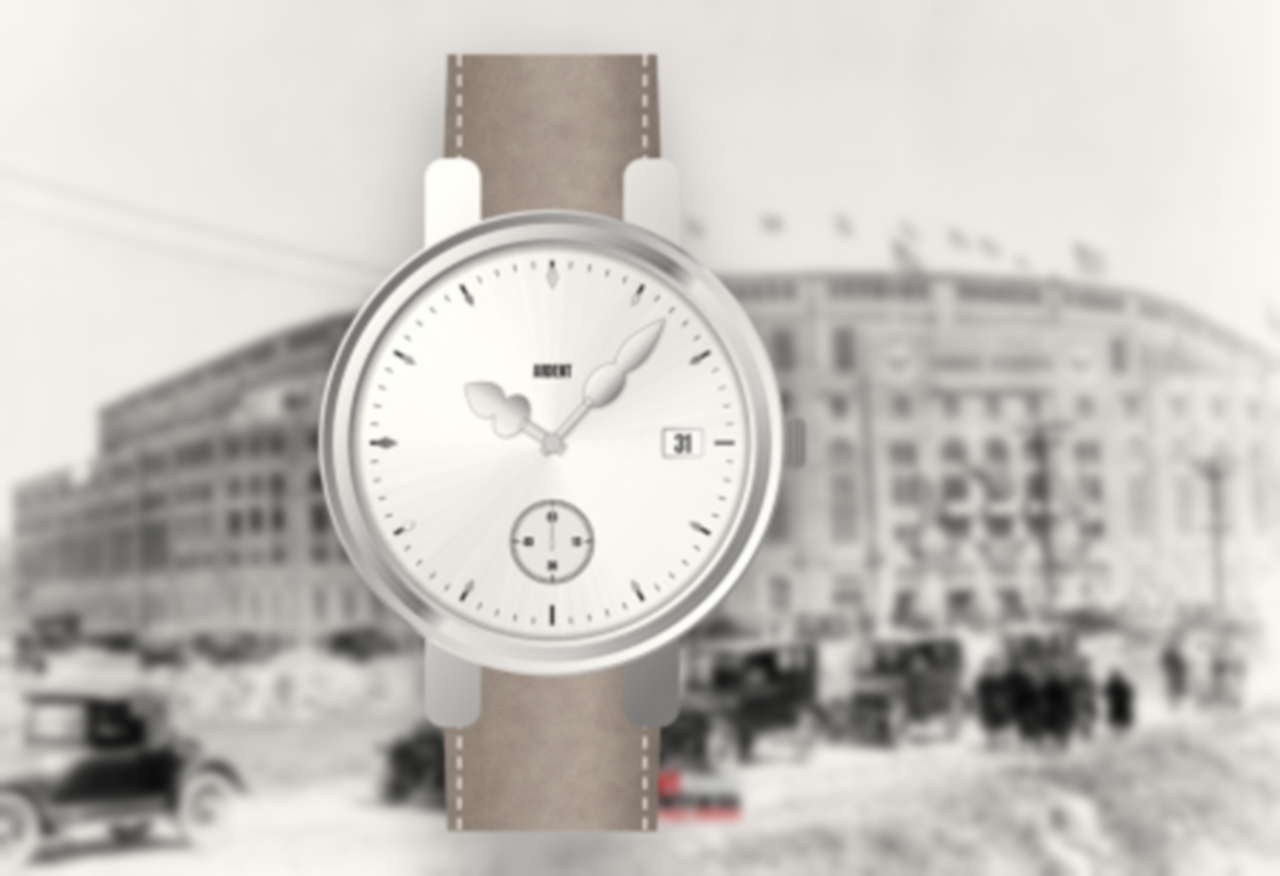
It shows 10:07
